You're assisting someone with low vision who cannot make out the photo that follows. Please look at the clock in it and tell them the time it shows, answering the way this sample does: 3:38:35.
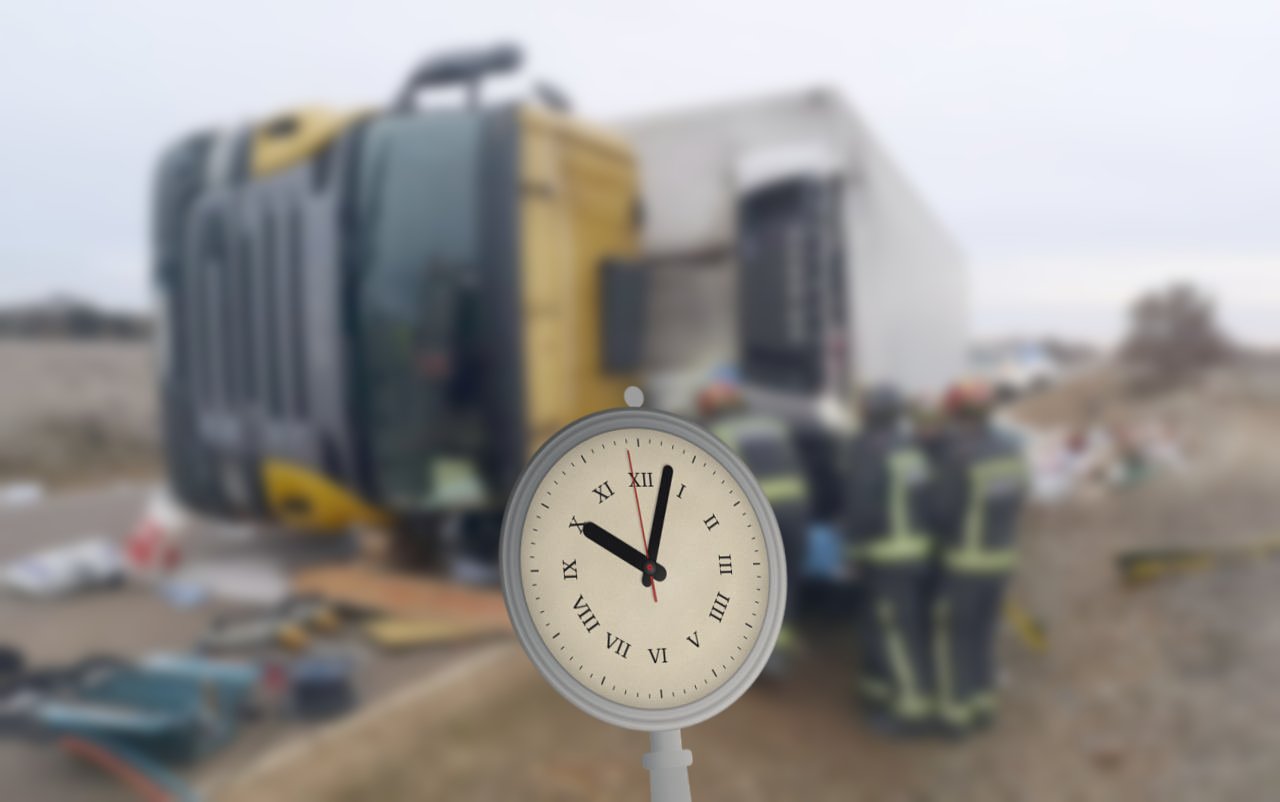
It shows 10:02:59
